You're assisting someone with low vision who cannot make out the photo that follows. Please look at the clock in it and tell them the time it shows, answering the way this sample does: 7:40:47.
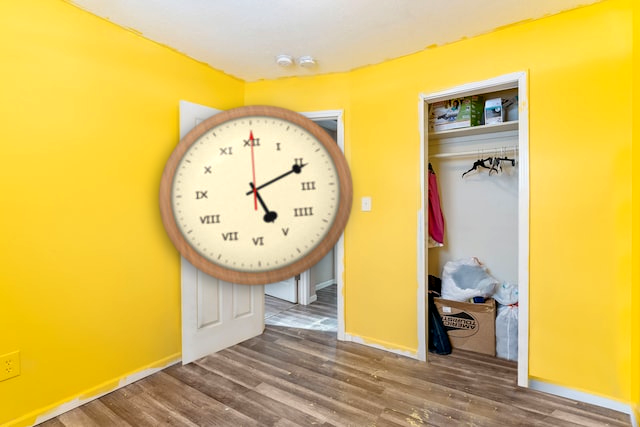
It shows 5:11:00
